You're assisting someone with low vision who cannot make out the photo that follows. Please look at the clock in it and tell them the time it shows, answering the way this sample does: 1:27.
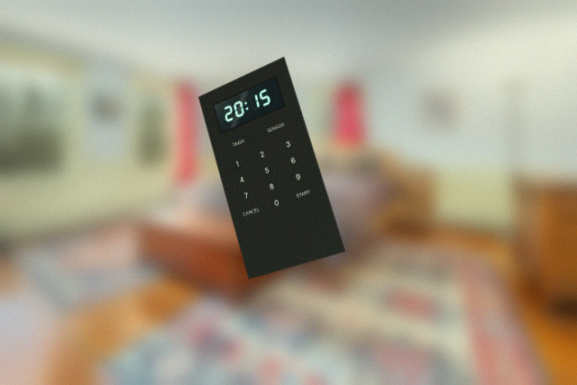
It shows 20:15
